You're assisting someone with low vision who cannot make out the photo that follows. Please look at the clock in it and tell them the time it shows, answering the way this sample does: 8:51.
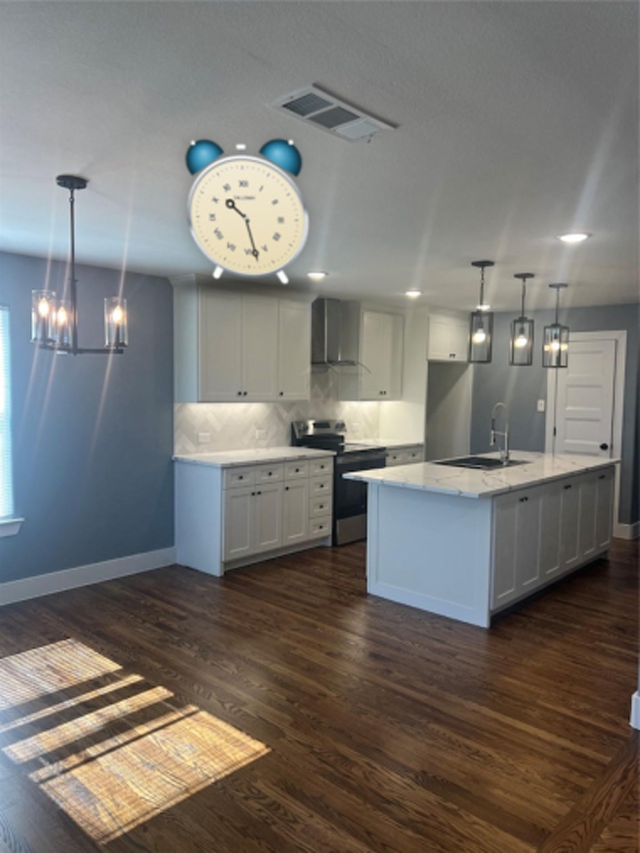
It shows 10:28
